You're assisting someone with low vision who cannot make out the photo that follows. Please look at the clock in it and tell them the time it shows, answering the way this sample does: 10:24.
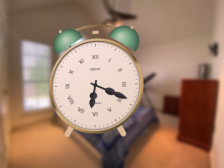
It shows 6:19
